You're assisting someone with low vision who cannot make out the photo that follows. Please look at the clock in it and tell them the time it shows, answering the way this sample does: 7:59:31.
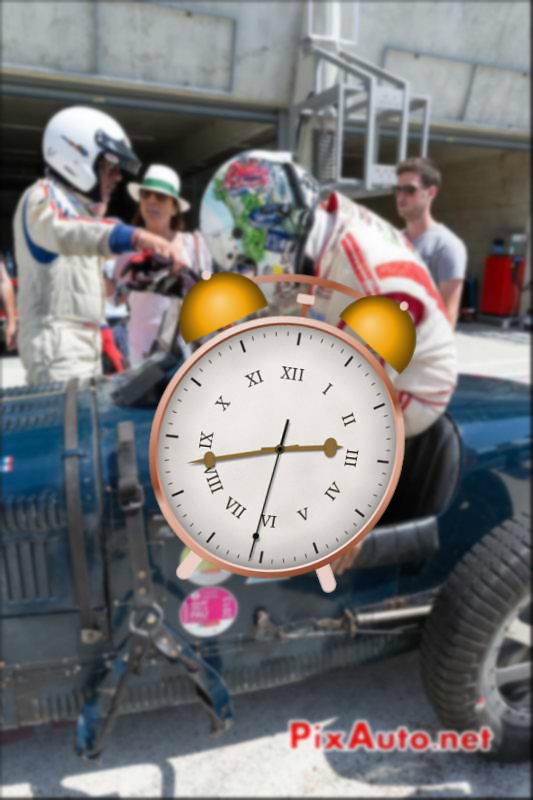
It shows 2:42:31
